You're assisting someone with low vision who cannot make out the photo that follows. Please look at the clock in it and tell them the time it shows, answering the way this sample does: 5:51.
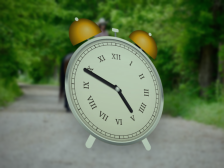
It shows 4:49
